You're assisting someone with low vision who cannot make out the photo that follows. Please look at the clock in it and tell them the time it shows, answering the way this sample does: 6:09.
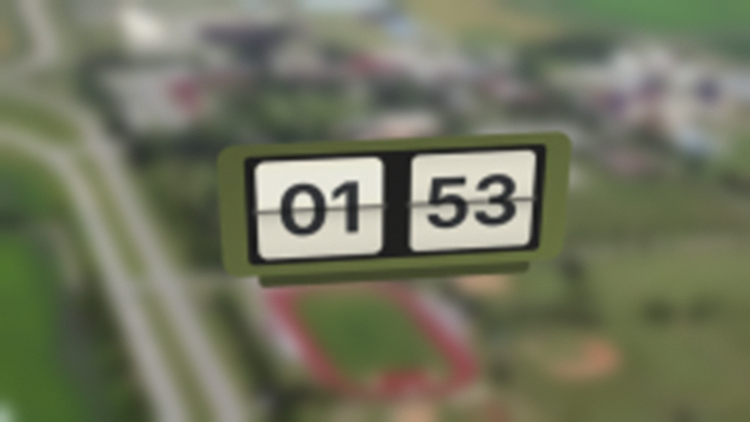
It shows 1:53
